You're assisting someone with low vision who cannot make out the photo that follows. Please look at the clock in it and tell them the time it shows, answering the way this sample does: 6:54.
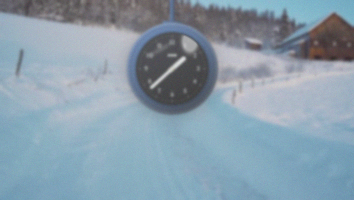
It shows 1:38
